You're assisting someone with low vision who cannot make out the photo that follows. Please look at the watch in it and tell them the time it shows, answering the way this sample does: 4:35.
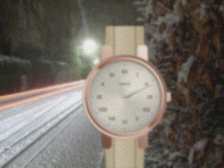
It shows 2:11
